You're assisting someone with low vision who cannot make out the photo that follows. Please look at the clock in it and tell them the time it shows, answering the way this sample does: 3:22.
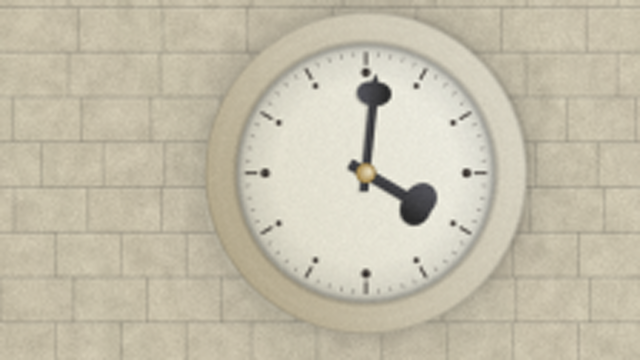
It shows 4:01
